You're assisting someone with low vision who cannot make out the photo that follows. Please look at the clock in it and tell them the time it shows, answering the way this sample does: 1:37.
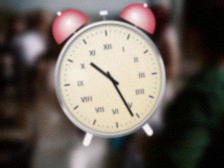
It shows 10:26
